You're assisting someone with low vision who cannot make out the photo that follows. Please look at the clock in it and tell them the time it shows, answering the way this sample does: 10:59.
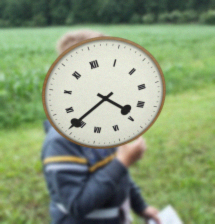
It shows 4:41
